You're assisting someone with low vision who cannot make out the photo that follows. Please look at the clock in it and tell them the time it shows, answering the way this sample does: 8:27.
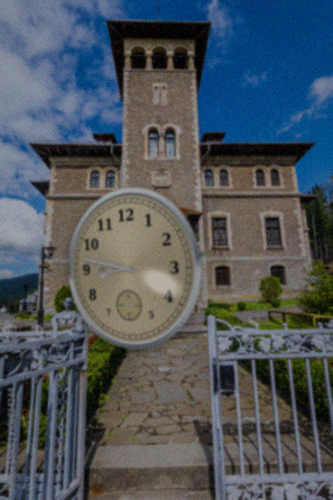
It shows 8:47
